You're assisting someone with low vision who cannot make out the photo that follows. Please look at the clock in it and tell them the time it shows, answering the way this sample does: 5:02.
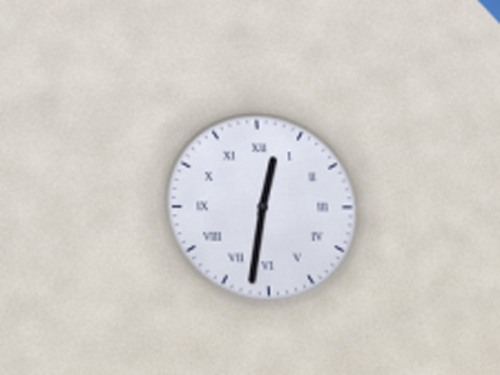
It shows 12:32
